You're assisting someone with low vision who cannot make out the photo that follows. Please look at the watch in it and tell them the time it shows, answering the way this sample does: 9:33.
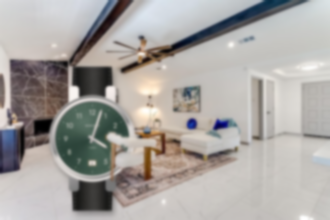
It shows 4:03
